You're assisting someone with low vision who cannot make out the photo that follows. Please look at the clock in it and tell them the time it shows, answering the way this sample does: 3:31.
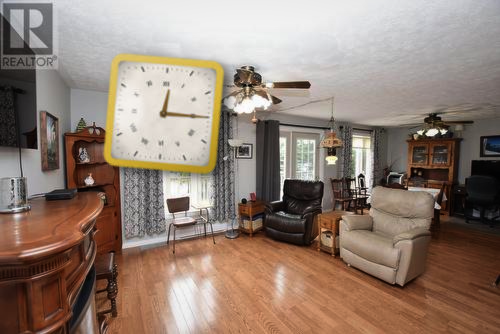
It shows 12:15
